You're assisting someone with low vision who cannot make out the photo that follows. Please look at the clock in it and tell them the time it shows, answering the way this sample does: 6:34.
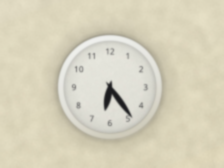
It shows 6:24
